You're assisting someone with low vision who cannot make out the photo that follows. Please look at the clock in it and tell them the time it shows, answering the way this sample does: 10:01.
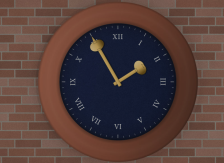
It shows 1:55
